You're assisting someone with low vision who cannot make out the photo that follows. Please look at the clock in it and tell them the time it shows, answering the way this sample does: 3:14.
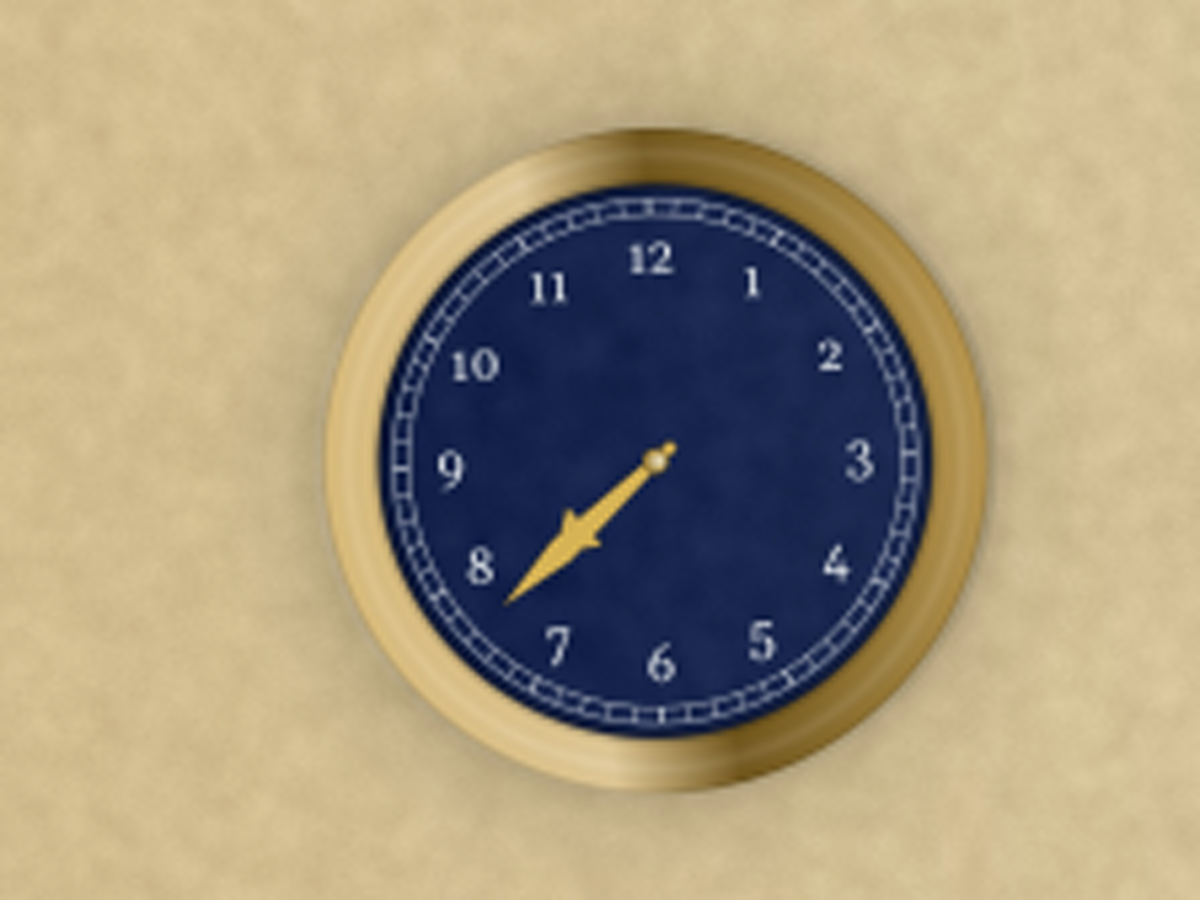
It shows 7:38
